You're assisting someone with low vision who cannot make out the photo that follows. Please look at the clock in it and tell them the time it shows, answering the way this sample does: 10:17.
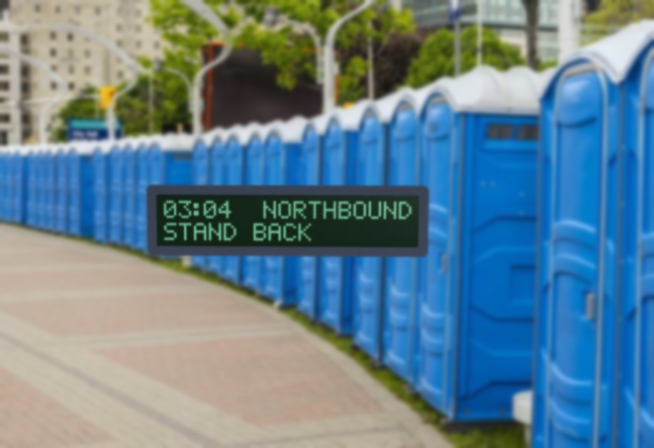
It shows 3:04
